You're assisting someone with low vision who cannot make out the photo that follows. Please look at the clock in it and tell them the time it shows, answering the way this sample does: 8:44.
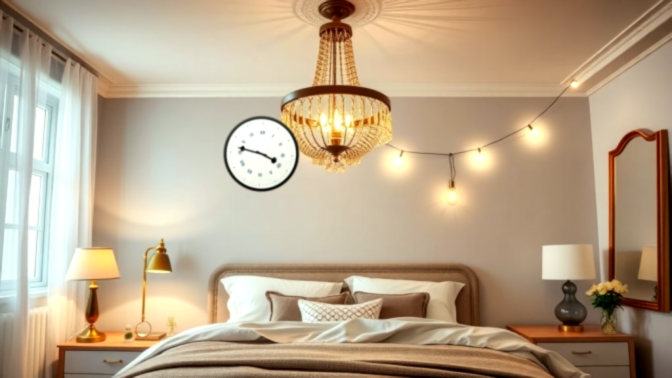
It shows 3:47
